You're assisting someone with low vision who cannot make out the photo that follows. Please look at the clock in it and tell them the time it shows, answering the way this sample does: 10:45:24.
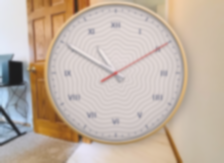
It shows 10:50:10
